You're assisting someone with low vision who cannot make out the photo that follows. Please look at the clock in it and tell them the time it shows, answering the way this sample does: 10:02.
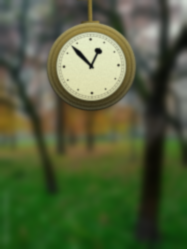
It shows 12:53
